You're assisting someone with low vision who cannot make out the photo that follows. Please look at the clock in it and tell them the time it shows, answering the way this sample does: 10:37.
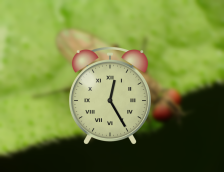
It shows 12:25
